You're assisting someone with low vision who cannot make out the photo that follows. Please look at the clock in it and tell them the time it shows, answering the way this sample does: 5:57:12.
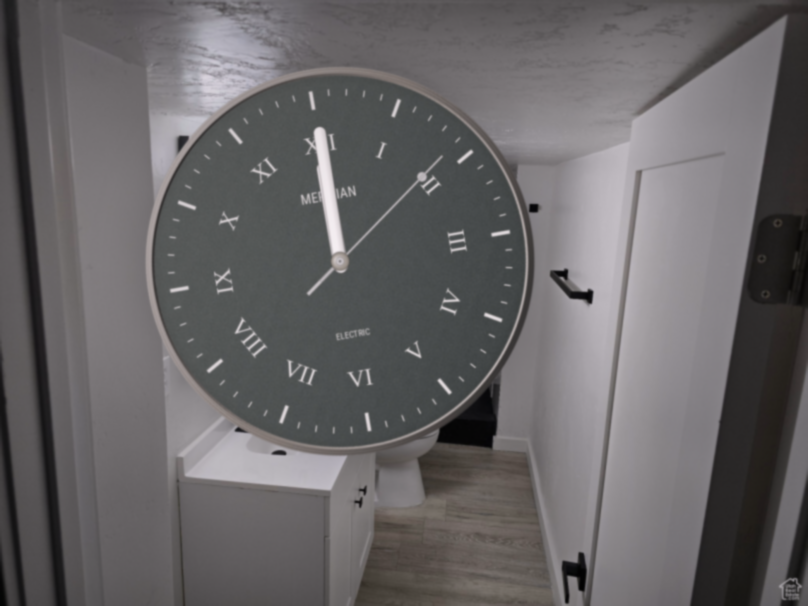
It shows 12:00:09
